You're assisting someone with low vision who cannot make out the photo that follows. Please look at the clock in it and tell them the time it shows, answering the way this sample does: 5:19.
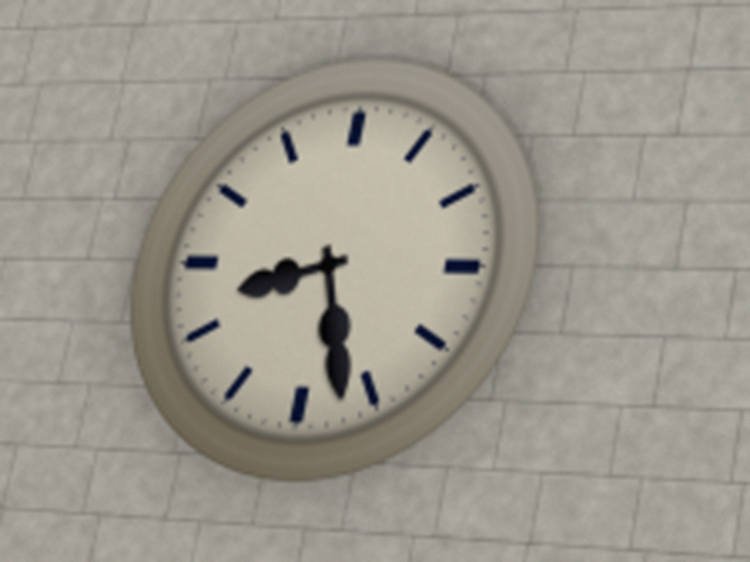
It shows 8:27
